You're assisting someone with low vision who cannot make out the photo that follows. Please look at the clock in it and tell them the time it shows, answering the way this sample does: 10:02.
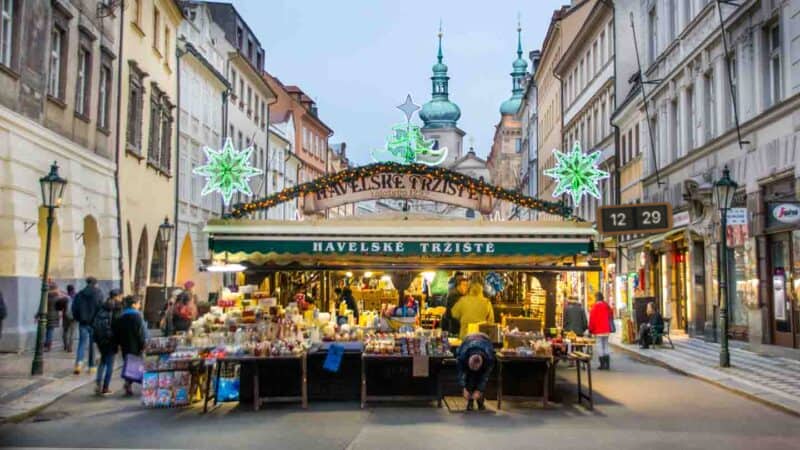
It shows 12:29
